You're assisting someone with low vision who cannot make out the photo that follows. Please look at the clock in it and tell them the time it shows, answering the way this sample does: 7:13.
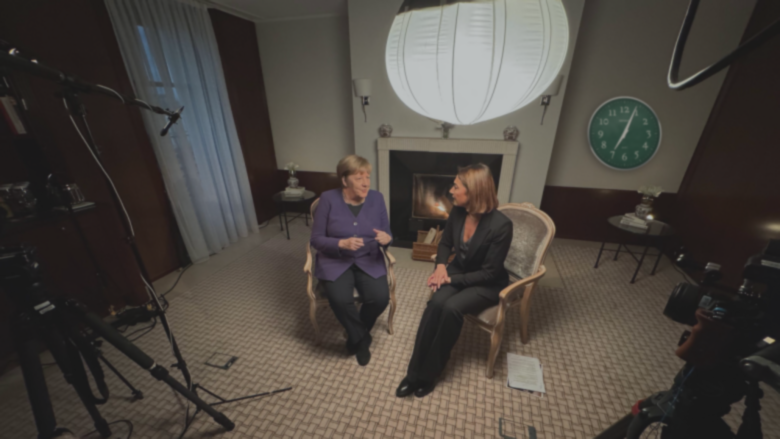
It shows 7:04
